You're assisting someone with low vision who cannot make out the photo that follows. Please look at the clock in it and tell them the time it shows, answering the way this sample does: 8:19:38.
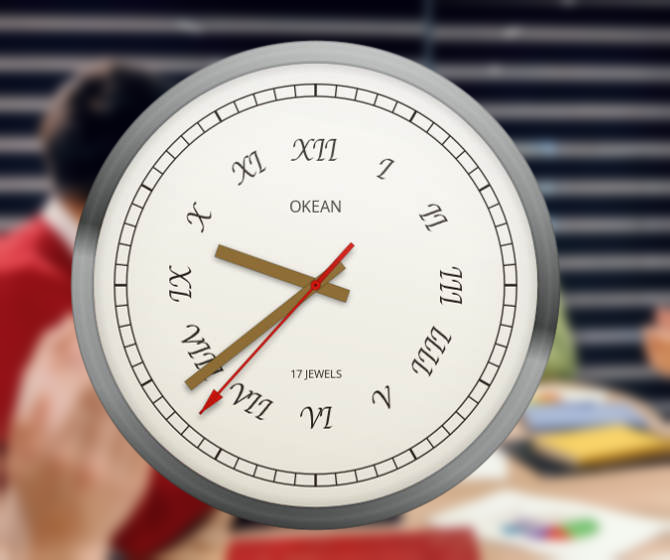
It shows 9:38:37
